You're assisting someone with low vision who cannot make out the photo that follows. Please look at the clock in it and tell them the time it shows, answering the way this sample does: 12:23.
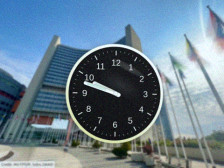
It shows 9:48
